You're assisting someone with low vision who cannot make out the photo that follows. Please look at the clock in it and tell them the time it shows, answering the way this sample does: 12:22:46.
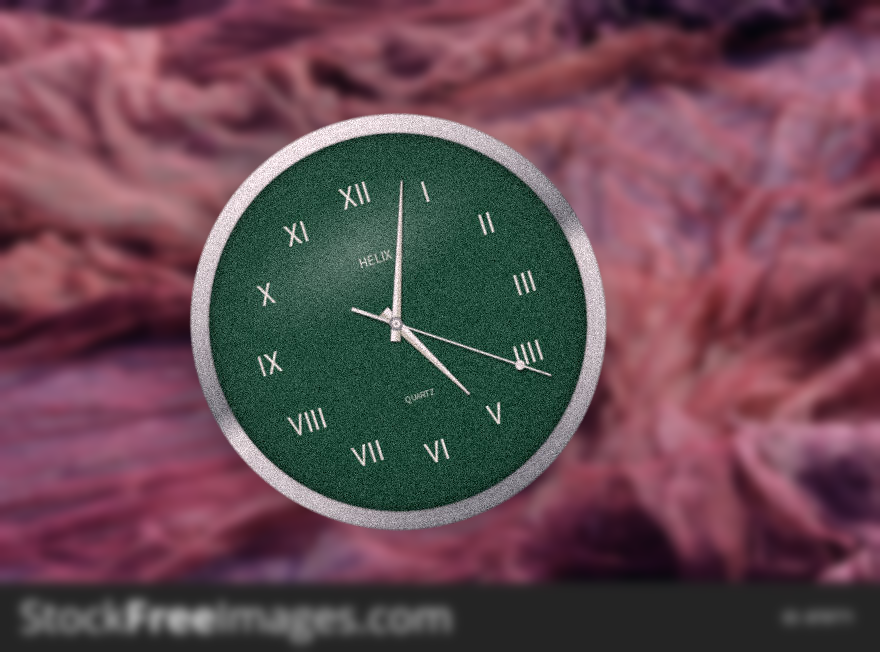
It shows 5:03:21
